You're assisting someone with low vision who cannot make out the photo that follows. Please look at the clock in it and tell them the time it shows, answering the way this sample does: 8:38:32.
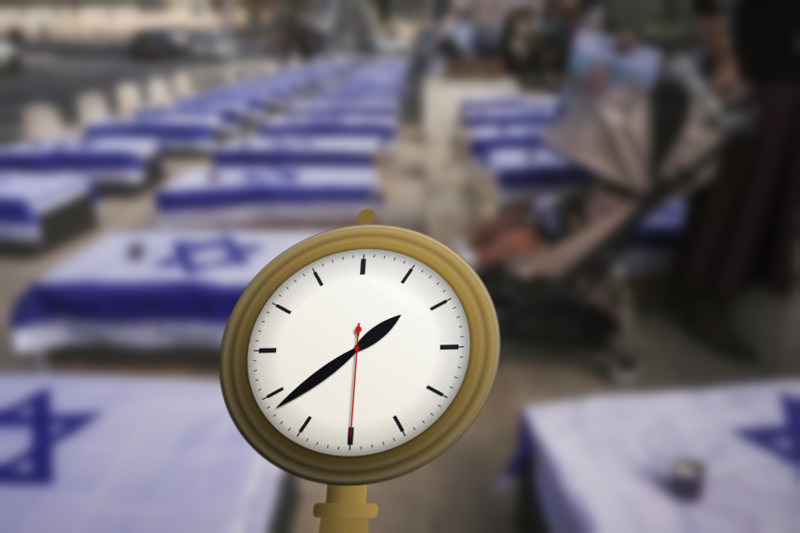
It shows 1:38:30
